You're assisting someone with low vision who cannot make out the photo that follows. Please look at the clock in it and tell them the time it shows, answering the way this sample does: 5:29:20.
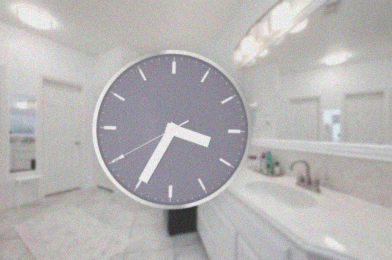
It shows 3:34:40
